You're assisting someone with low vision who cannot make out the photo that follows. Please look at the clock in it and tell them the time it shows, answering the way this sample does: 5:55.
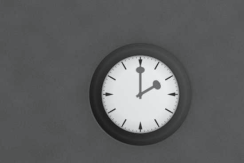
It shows 2:00
